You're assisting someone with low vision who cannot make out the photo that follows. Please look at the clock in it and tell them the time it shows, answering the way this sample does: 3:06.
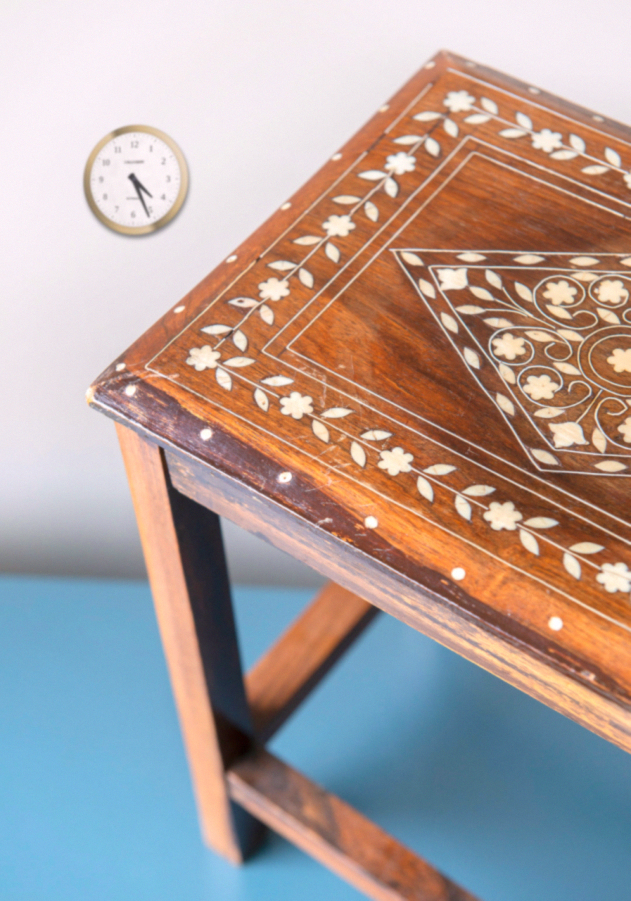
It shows 4:26
